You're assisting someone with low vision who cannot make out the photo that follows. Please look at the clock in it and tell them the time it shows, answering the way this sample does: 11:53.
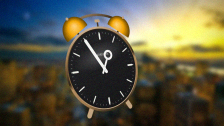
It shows 12:55
